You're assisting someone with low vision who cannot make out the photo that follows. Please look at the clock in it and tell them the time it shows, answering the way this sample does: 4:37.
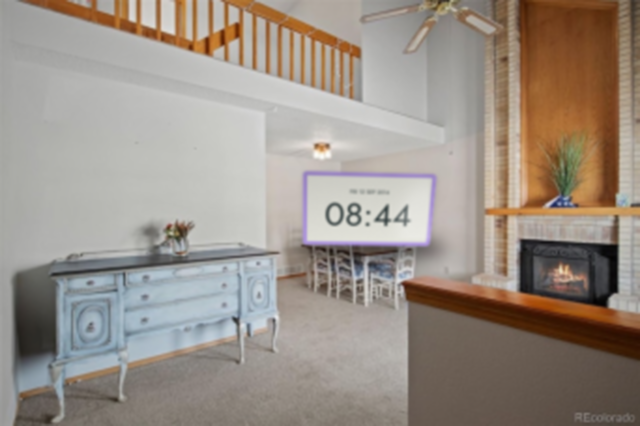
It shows 8:44
